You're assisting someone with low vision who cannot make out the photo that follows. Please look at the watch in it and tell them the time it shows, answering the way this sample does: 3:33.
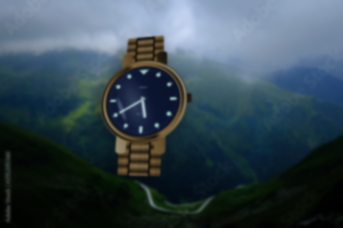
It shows 5:40
